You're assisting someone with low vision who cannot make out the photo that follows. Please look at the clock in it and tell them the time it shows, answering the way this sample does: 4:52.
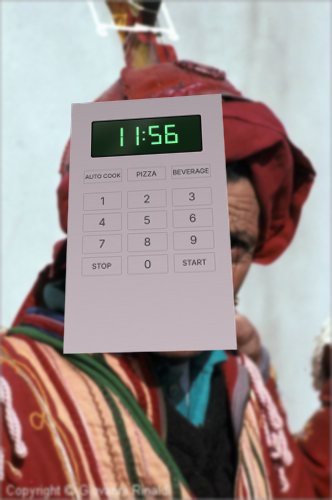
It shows 11:56
